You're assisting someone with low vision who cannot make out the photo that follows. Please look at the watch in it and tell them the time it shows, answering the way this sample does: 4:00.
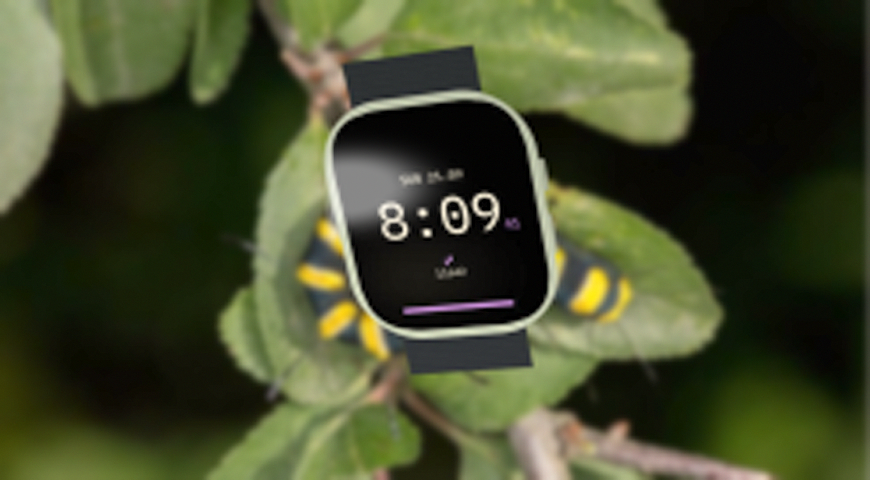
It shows 8:09
